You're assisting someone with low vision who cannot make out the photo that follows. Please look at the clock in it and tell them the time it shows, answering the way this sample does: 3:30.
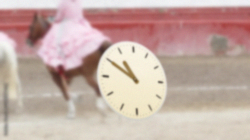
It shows 10:50
